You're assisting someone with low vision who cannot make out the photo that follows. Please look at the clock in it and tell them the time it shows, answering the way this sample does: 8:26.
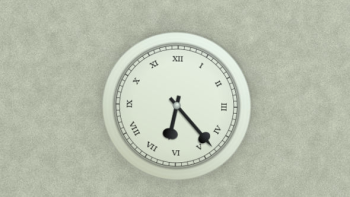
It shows 6:23
